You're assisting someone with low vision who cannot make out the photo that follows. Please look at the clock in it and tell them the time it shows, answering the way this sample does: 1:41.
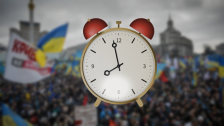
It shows 7:58
